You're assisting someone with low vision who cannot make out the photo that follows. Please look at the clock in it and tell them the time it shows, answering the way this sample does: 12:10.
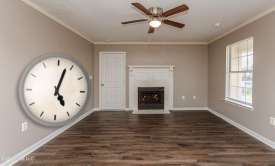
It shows 5:03
